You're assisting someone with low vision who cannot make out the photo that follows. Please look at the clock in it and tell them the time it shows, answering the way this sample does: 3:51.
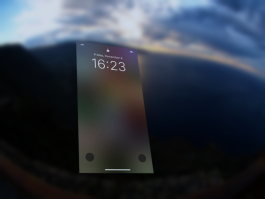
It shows 16:23
